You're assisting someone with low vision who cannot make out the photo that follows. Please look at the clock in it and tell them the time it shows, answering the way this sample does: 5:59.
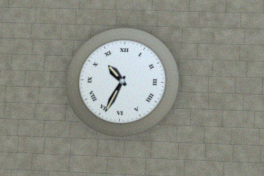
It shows 10:34
